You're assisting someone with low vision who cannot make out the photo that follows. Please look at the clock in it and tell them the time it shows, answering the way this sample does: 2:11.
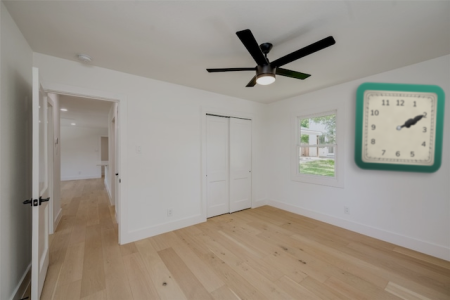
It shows 2:10
